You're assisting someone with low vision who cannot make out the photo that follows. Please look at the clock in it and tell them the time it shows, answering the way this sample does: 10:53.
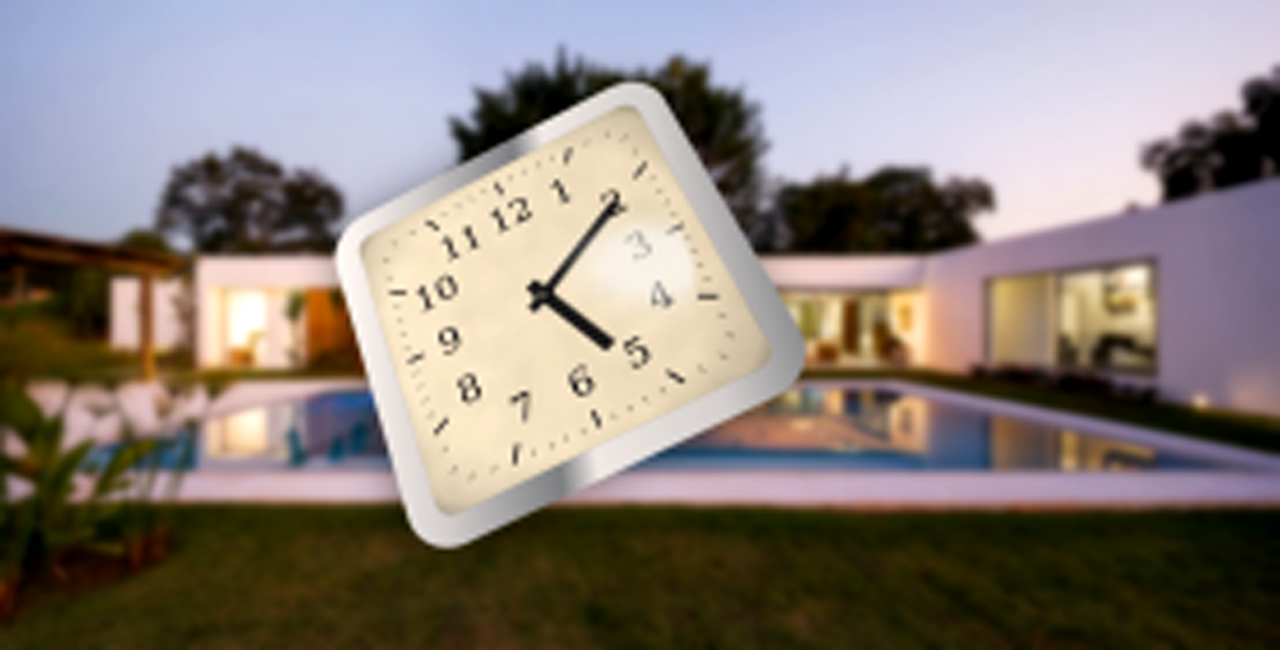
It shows 5:10
